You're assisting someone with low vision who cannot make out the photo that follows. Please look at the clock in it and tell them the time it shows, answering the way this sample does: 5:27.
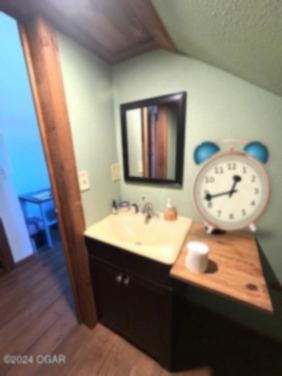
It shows 12:43
